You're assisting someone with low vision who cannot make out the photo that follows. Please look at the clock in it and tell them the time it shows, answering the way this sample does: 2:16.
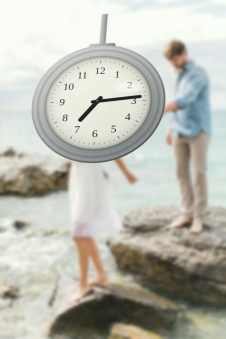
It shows 7:14
